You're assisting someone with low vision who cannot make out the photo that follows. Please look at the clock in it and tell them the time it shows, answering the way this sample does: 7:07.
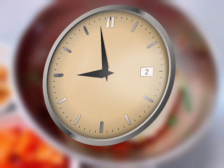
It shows 8:58
